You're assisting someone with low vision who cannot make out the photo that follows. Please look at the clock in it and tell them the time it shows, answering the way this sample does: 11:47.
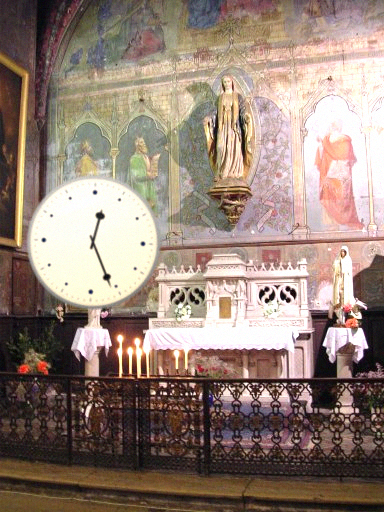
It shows 12:26
